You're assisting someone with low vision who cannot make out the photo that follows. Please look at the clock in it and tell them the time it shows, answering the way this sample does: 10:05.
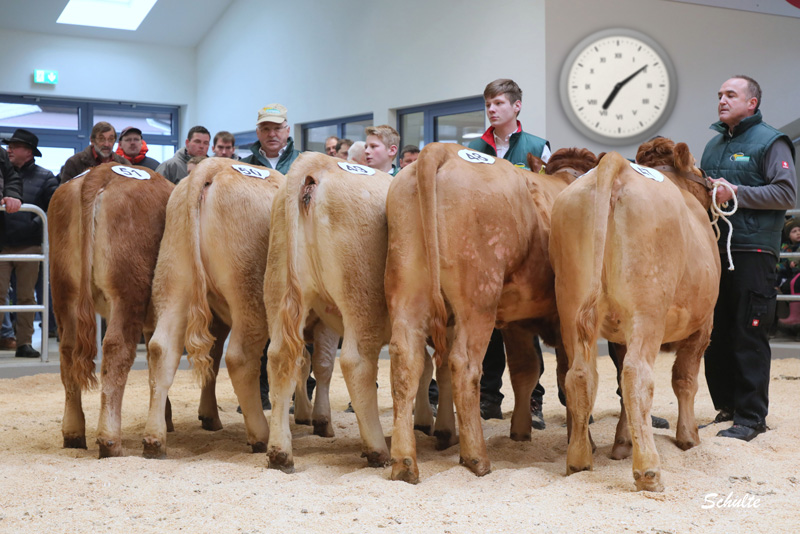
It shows 7:09
